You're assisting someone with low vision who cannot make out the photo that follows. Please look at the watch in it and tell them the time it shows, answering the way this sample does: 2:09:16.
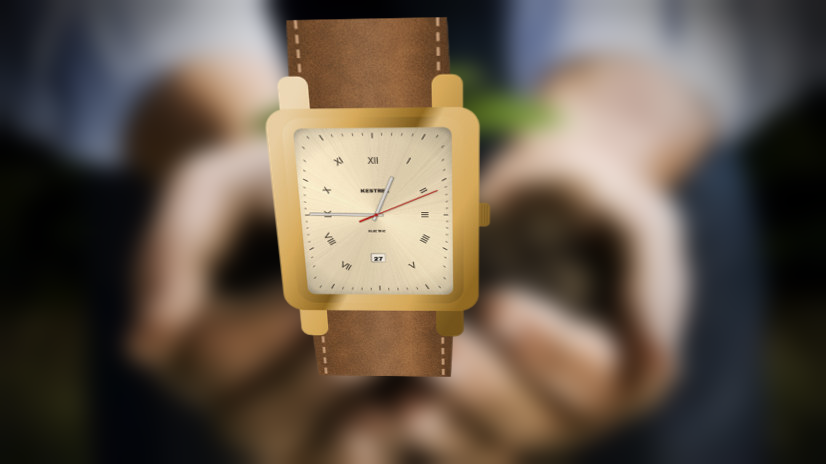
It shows 12:45:11
